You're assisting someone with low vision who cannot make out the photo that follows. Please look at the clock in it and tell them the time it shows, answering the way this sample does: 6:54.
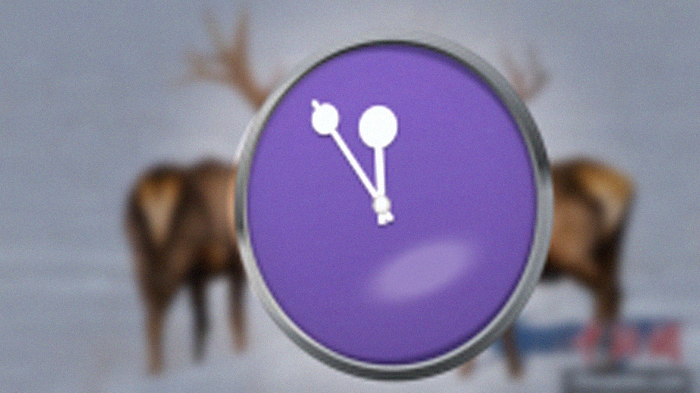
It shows 11:54
